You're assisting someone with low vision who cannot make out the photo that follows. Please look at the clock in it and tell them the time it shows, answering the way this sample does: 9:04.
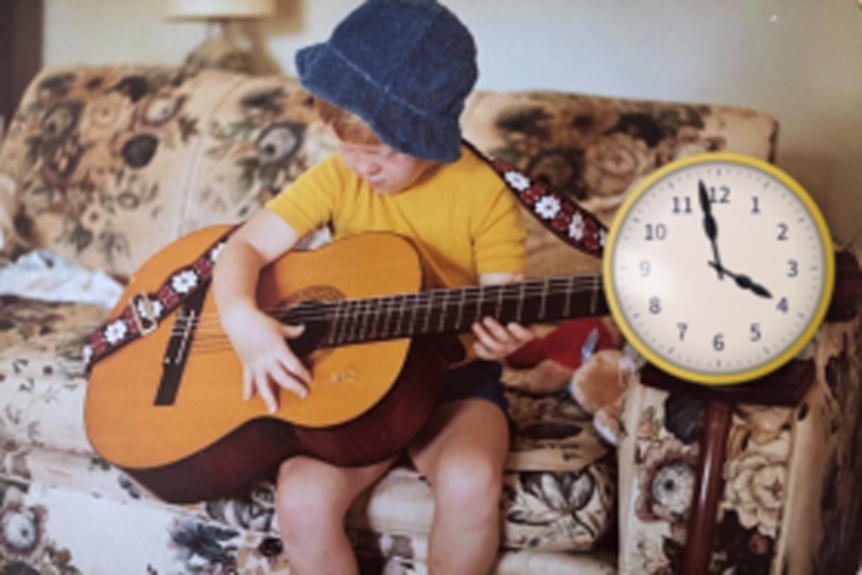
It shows 3:58
